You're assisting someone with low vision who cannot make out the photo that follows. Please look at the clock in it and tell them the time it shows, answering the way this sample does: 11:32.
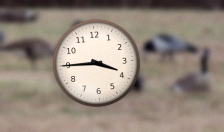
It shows 3:45
